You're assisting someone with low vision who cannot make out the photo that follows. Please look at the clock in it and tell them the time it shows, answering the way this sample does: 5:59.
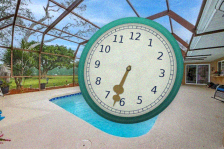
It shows 6:32
